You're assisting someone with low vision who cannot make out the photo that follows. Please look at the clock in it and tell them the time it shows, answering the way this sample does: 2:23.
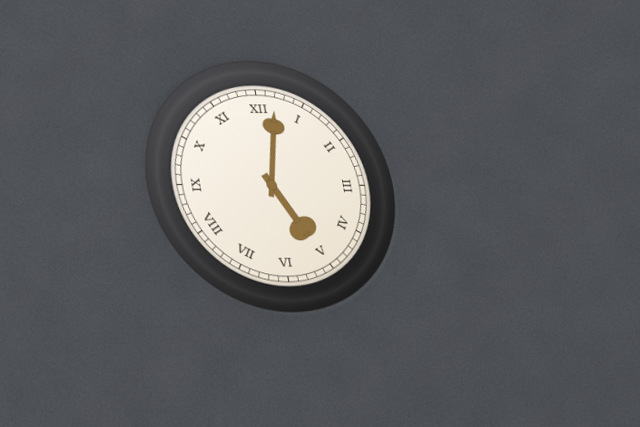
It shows 5:02
